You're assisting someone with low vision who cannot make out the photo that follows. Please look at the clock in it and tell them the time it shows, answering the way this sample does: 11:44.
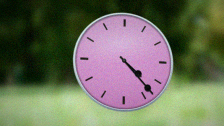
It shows 4:23
